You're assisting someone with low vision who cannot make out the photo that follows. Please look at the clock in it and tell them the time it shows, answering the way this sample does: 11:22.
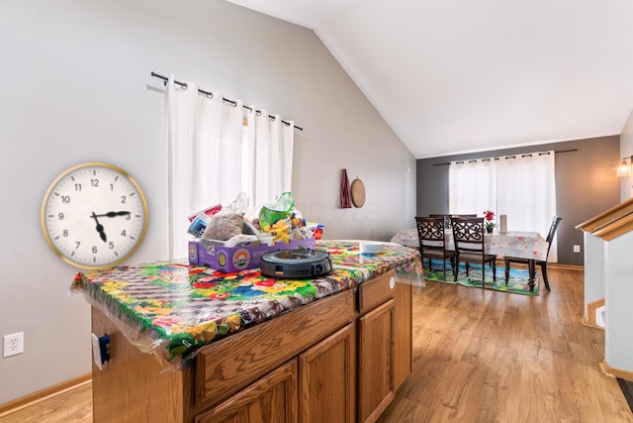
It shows 5:14
